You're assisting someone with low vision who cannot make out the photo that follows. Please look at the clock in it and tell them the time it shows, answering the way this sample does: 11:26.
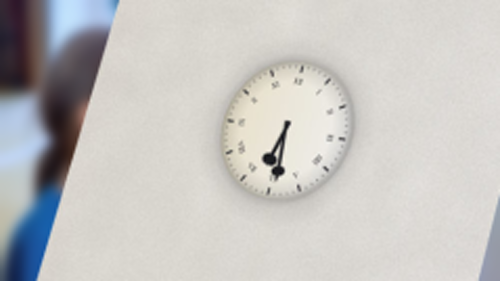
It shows 6:29
